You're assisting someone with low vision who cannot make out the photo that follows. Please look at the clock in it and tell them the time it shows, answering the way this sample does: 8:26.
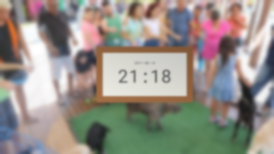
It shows 21:18
